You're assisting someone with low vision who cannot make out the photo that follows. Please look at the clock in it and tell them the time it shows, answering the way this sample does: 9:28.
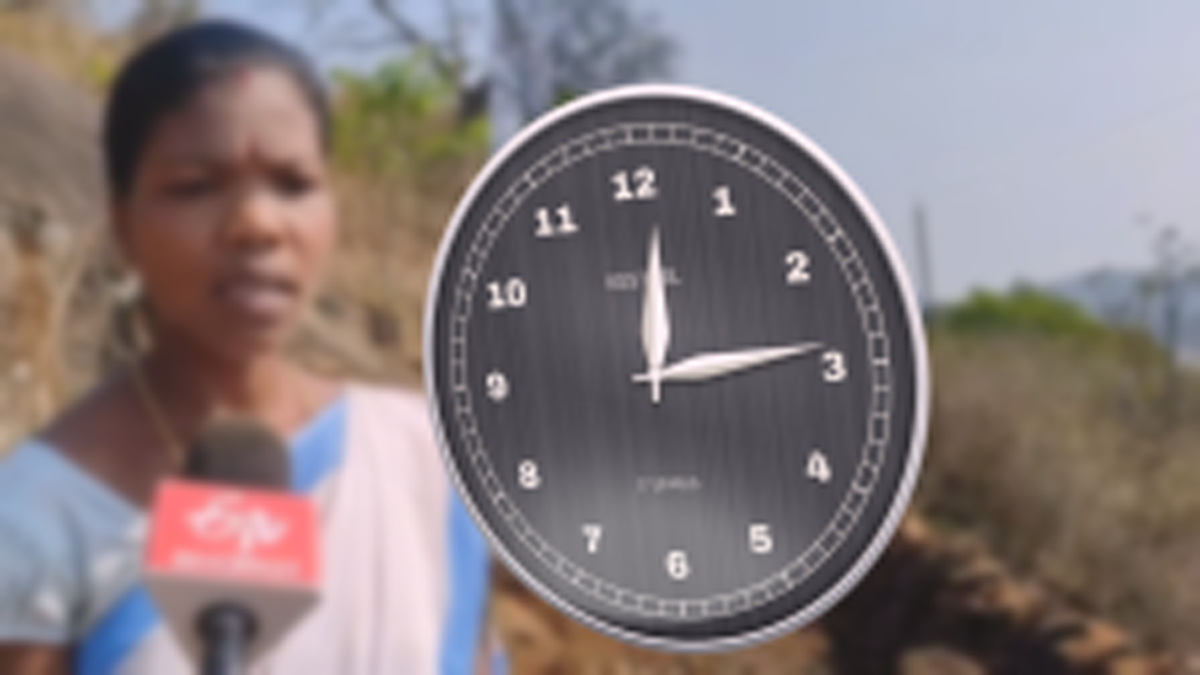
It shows 12:14
